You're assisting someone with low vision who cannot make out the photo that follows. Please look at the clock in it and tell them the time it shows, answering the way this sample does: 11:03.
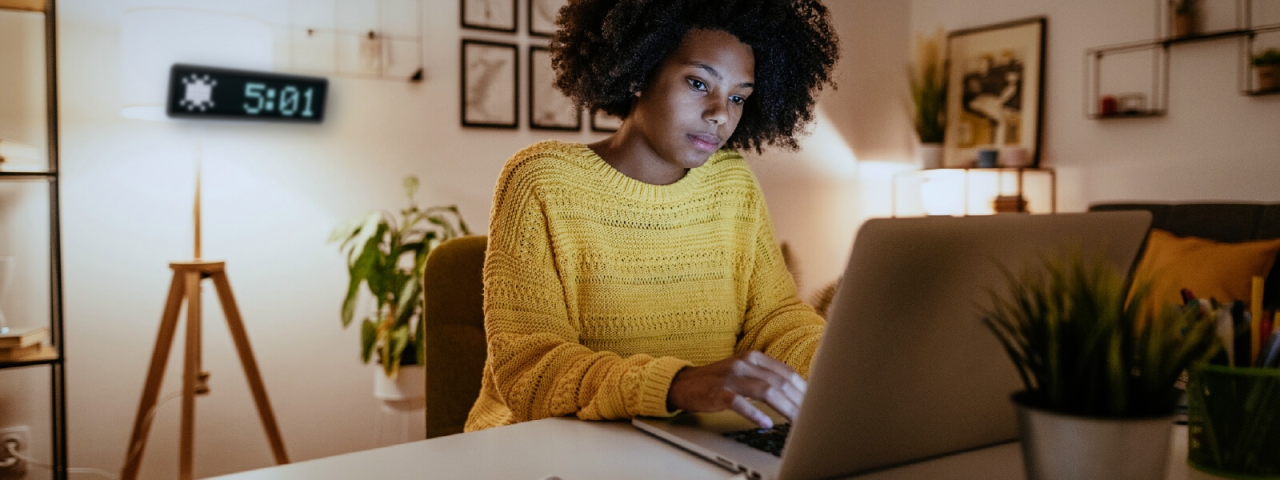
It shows 5:01
